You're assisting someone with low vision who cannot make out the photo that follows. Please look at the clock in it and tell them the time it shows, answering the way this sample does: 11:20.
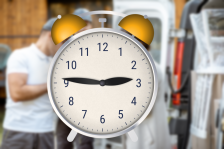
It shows 2:46
